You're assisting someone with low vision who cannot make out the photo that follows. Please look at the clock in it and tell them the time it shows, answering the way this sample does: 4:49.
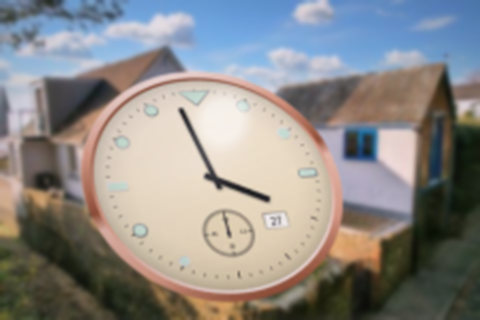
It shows 3:58
